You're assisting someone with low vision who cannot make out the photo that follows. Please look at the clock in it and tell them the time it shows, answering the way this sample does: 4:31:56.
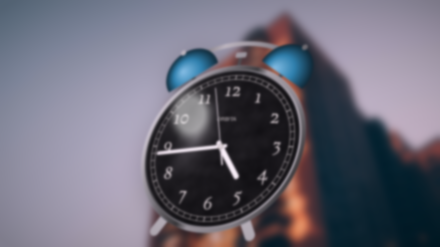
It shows 4:43:57
